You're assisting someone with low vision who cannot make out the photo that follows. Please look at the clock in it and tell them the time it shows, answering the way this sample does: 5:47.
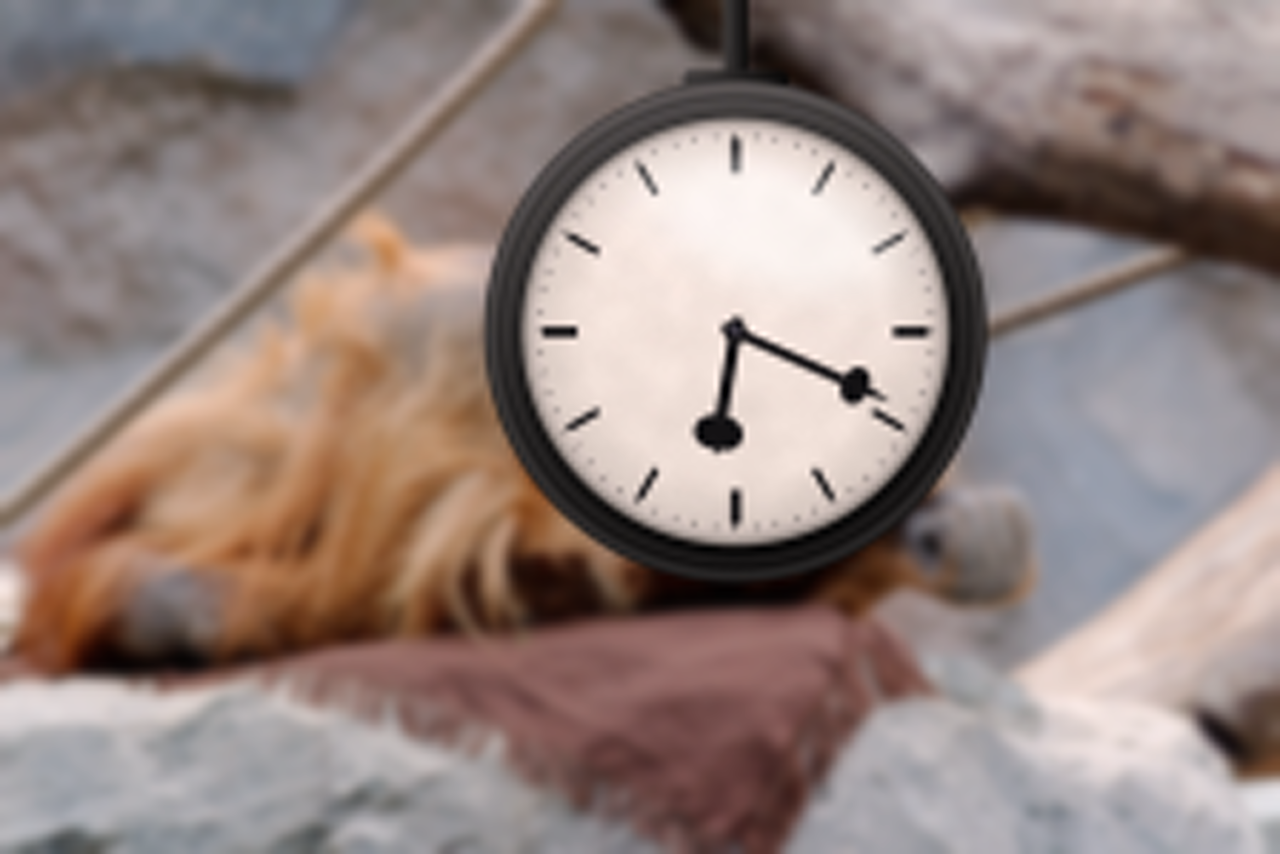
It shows 6:19
